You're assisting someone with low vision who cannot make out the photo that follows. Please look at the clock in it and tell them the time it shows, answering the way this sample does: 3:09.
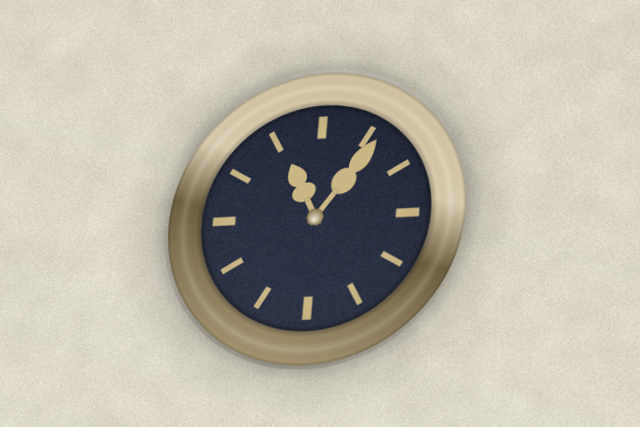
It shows 11:06
